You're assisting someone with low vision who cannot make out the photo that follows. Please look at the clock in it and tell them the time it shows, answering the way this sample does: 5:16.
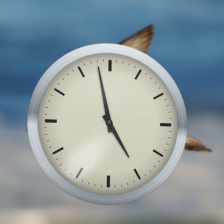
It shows 4:58
